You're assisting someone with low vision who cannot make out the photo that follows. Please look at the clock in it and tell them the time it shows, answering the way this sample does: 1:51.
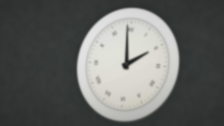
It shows 1:59
